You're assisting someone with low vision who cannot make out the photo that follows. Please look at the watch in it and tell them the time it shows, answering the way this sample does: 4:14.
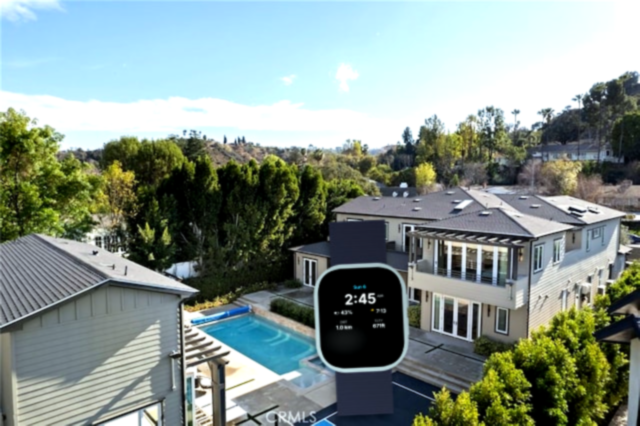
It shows 2:45
